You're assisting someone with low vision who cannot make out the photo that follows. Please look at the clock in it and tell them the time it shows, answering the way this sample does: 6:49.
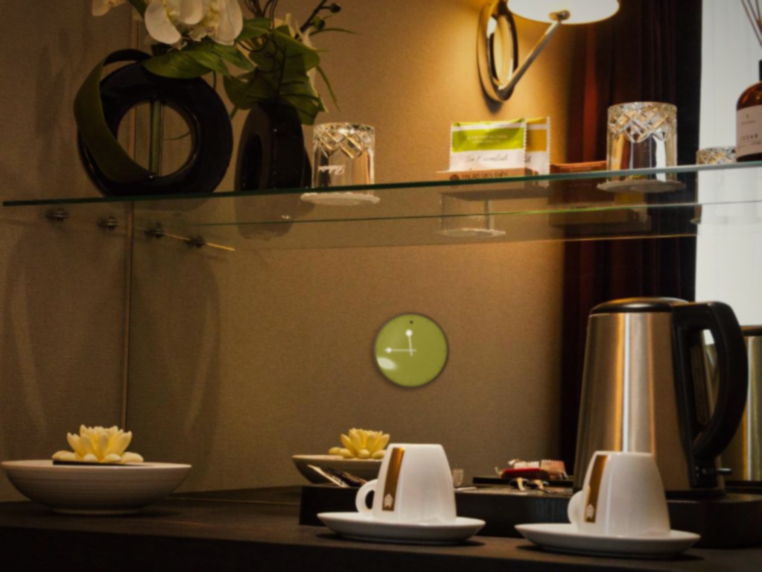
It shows 11:45
